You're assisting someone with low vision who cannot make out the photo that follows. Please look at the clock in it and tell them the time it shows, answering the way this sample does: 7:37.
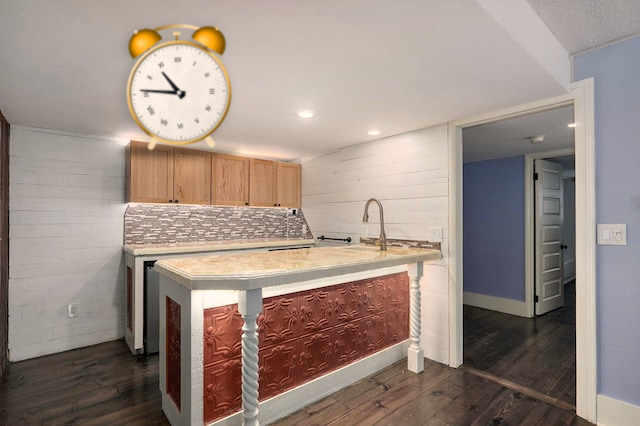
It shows 10:46
